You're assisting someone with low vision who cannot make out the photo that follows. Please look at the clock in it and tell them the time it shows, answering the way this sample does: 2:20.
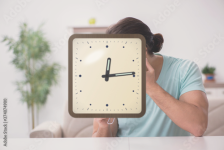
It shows 12:14
